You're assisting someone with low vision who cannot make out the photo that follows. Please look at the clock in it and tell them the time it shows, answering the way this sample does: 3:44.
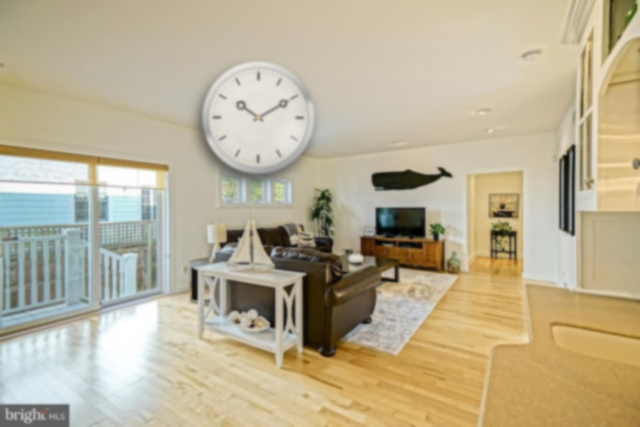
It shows 10:10
